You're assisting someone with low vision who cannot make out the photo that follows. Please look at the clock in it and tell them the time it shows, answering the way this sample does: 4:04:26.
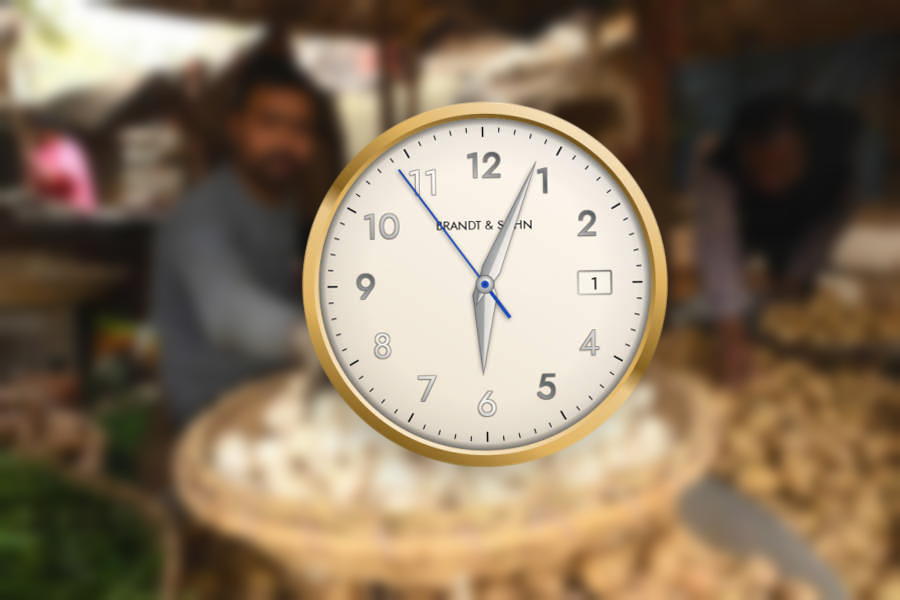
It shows 6:03:54
